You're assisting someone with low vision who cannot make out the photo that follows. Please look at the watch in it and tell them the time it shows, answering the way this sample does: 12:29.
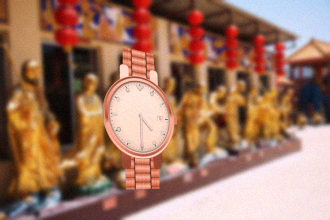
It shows 4:30
